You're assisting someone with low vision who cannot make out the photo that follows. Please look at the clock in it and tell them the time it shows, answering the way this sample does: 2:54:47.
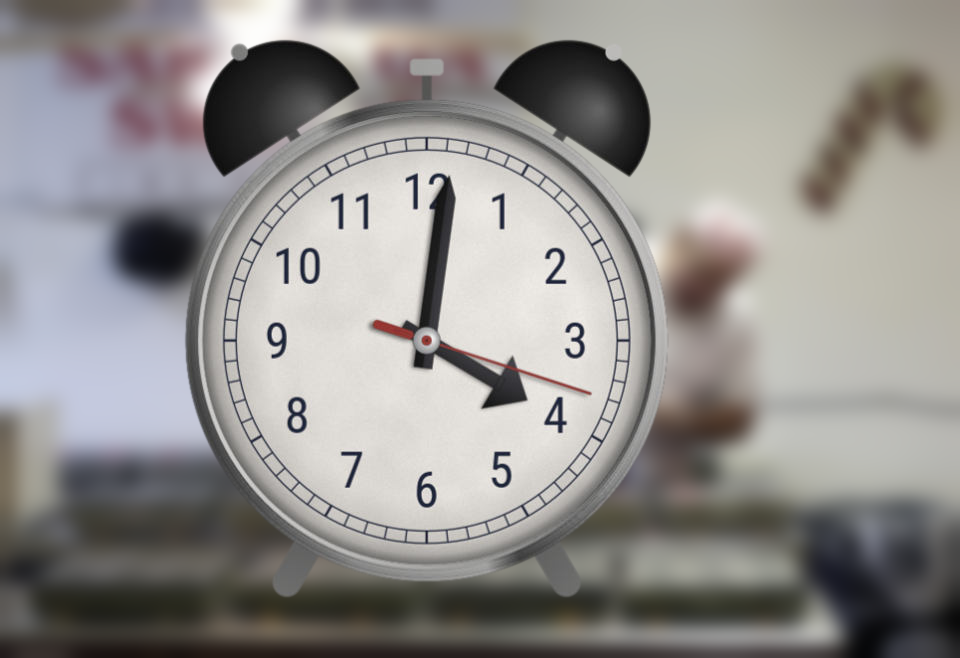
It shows 4:01:18
